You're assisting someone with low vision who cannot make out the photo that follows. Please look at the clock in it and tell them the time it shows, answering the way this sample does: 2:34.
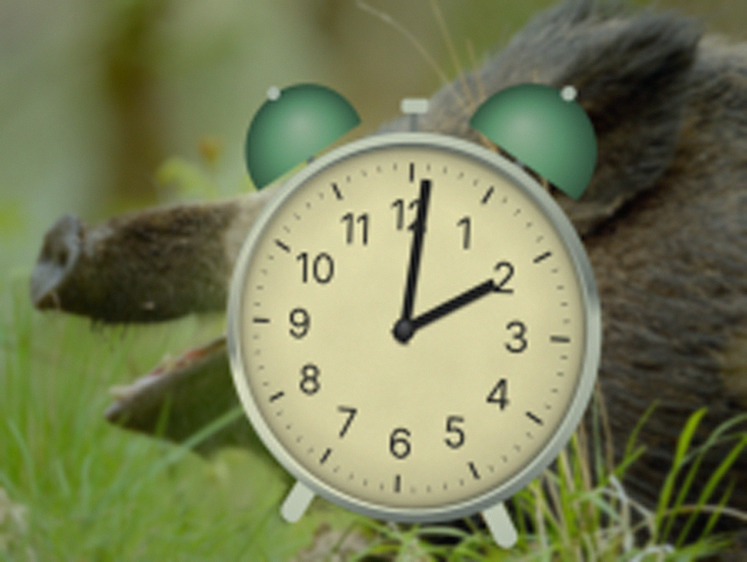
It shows 2:01
